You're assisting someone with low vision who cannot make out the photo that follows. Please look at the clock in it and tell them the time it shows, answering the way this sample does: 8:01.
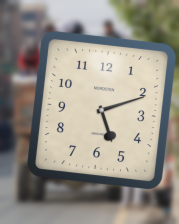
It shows 5:11
